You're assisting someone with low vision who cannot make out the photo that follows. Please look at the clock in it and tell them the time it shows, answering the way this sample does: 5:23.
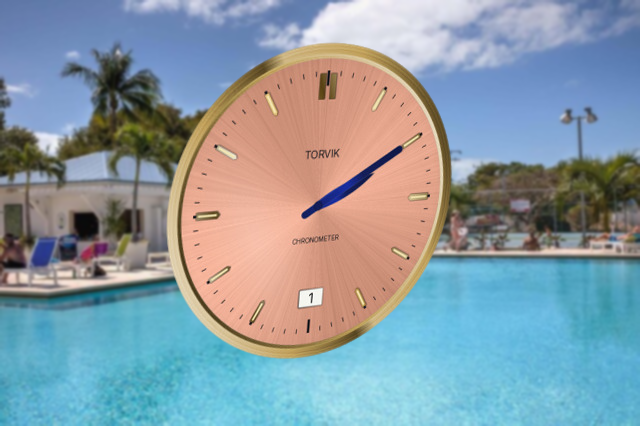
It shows 2:10
